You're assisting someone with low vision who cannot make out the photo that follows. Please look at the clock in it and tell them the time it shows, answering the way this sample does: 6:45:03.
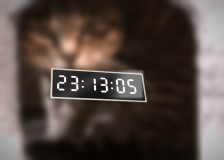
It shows 23:13:05
